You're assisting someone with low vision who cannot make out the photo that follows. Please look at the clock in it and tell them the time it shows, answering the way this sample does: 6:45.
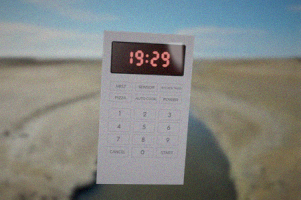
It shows 19:29
